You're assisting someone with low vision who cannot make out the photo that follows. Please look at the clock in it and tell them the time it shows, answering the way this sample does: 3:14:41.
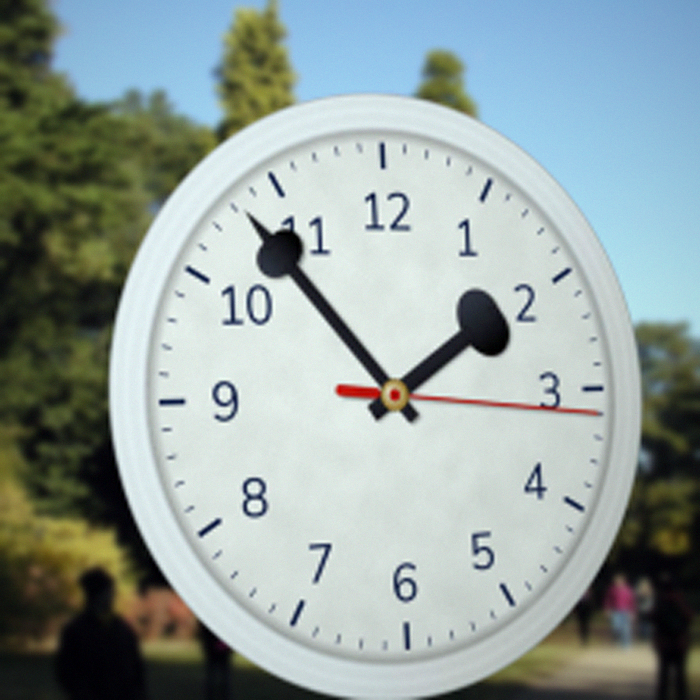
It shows 1:53:16
